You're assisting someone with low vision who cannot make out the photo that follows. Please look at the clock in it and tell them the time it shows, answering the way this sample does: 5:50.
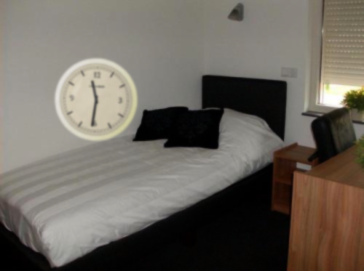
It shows 11:31
